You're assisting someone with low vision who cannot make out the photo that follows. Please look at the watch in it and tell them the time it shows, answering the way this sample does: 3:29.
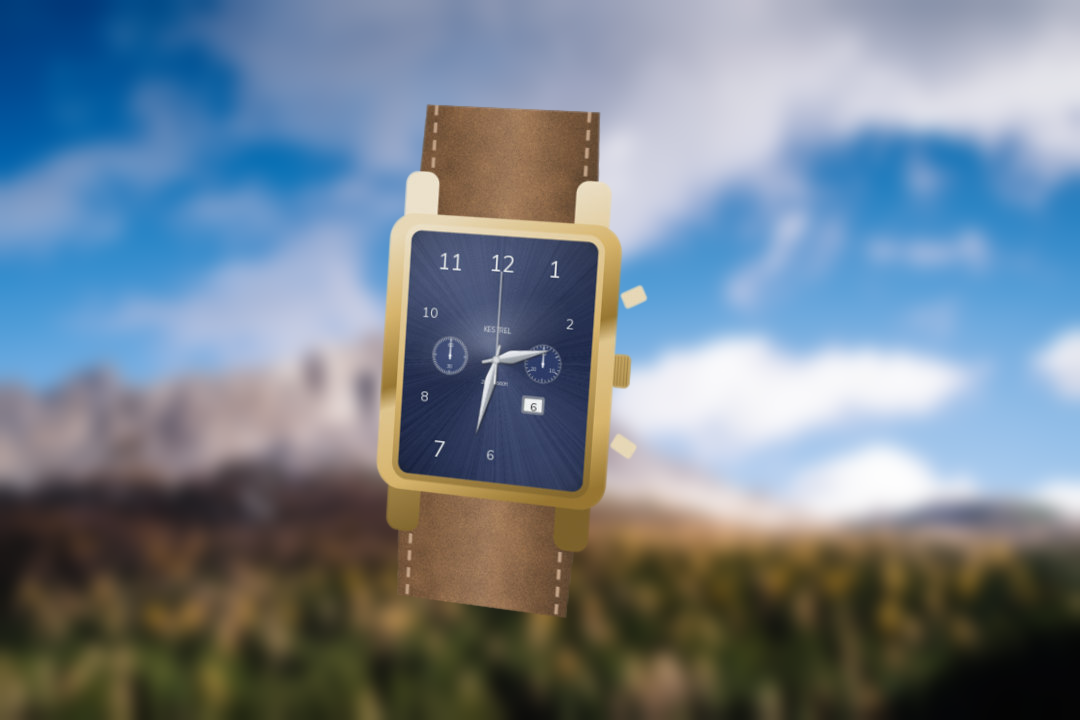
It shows 2:32
